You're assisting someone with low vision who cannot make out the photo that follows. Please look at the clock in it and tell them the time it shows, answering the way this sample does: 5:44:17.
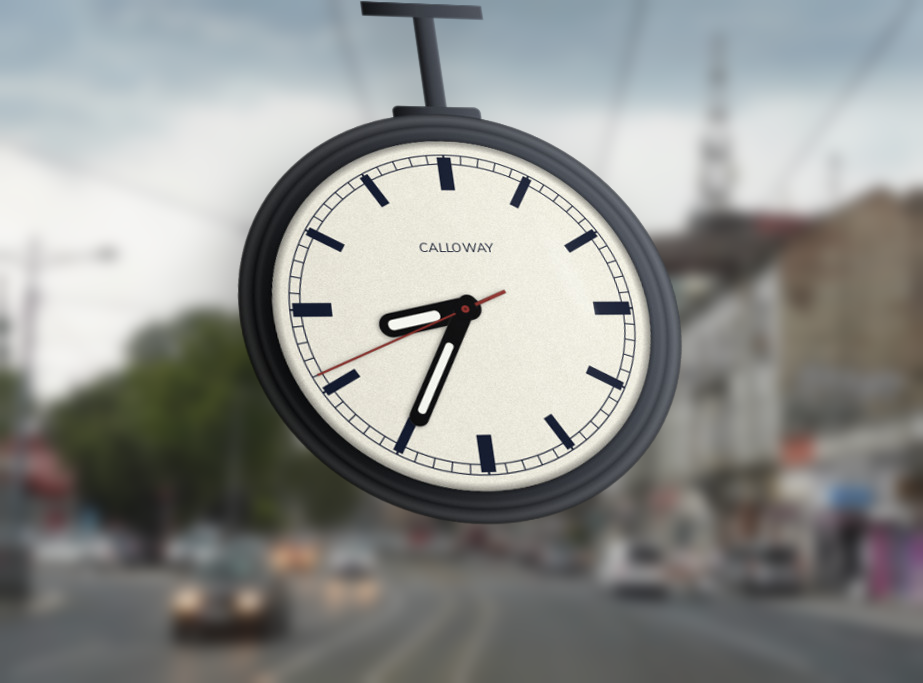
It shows 8:34:41
